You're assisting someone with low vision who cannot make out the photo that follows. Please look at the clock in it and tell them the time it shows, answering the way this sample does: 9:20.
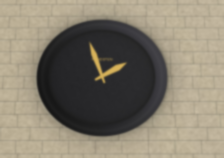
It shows 1:57
